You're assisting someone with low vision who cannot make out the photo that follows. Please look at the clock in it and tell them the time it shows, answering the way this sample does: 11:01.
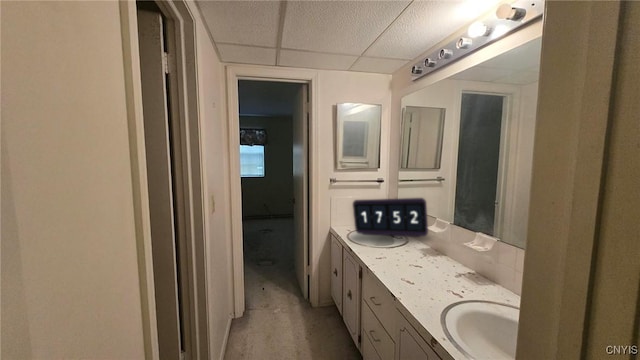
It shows 17:52
